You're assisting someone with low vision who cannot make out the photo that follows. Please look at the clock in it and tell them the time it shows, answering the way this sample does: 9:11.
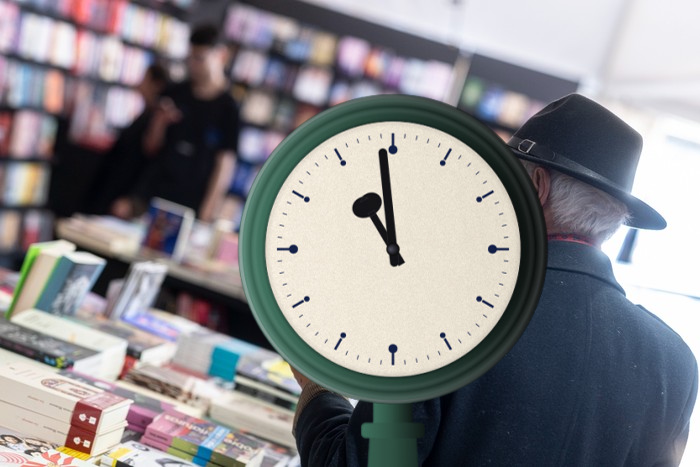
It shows 10:59
